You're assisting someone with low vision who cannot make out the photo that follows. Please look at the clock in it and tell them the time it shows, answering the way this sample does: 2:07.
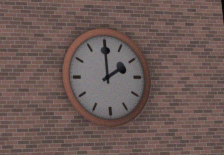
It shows 2:00
